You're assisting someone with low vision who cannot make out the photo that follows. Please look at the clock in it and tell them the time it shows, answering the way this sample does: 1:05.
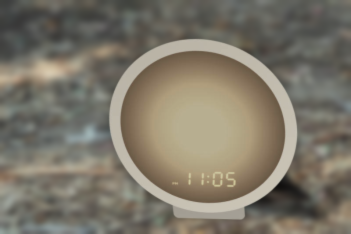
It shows 11:05
